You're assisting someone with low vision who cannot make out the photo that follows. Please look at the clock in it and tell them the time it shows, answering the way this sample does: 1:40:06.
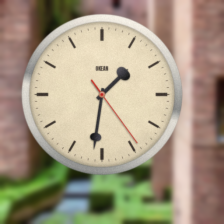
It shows 1:31:24
